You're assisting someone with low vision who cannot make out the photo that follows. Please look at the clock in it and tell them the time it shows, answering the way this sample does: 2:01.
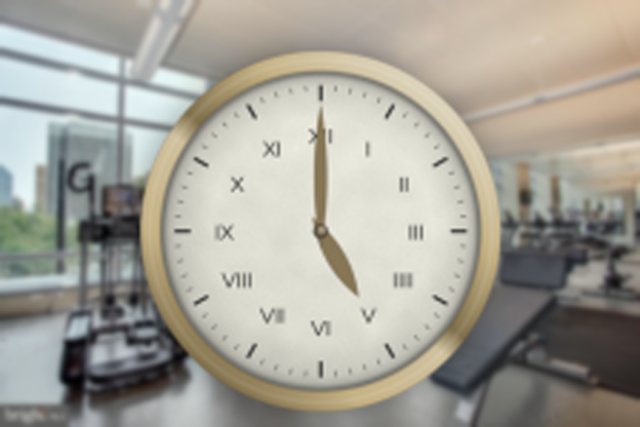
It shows 5:00
